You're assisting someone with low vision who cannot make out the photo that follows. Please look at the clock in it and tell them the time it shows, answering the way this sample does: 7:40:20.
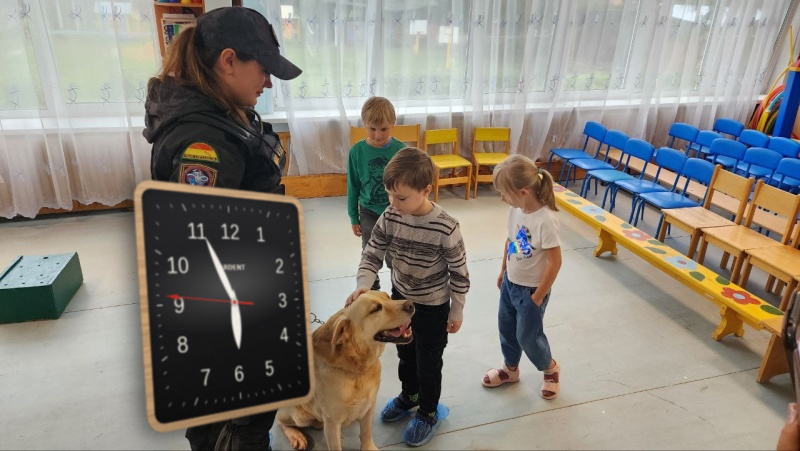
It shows 5:55:46
